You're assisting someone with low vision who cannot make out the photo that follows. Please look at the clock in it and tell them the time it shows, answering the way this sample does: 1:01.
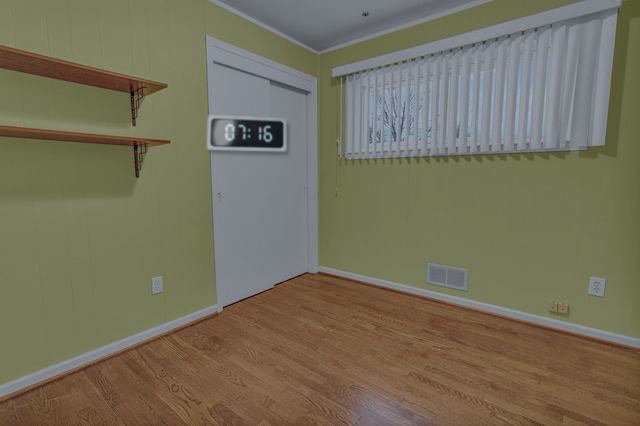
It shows 7:16
